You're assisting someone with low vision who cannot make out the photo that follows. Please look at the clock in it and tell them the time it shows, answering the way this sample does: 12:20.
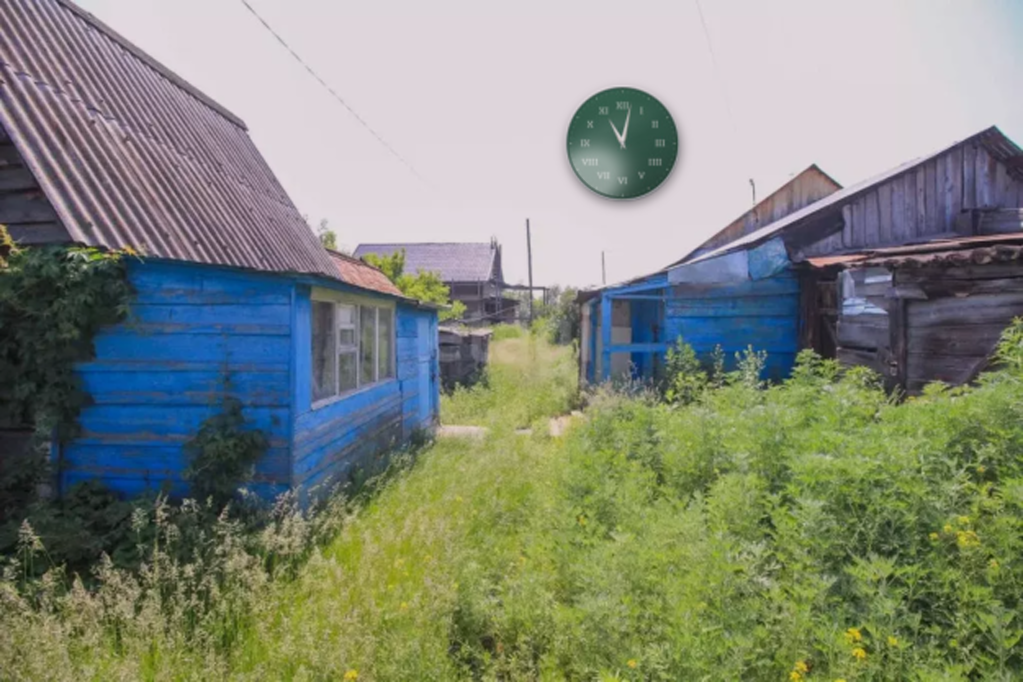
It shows 11:02
